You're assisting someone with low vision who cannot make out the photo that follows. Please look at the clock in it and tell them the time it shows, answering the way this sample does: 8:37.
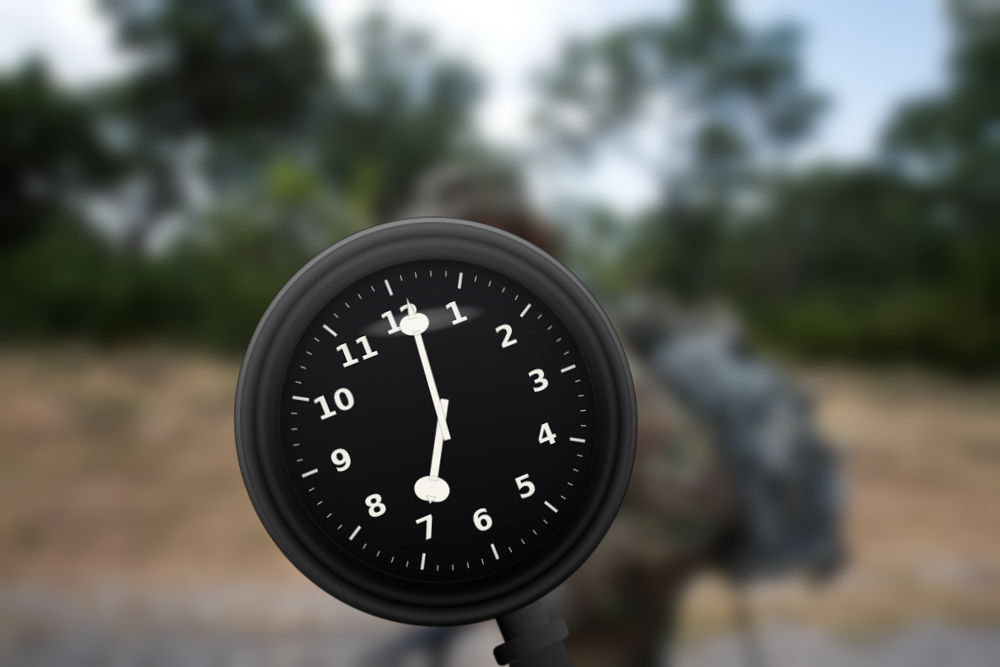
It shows 7:01
